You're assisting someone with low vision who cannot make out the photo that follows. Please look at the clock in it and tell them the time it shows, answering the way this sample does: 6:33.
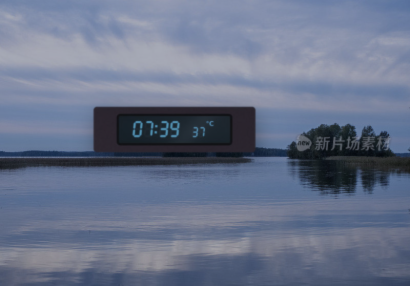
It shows 7:39
